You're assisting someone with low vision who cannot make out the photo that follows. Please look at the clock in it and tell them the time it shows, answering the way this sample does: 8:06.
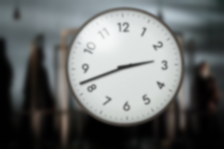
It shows 2:42
